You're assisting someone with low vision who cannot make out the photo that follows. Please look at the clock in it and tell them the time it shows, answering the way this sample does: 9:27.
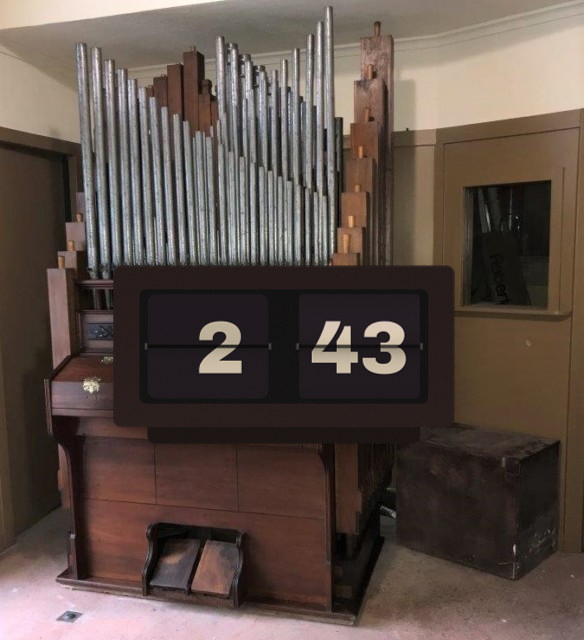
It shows 2:43
